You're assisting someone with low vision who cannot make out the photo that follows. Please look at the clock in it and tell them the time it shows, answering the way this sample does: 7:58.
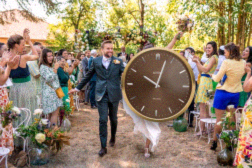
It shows 10:03
